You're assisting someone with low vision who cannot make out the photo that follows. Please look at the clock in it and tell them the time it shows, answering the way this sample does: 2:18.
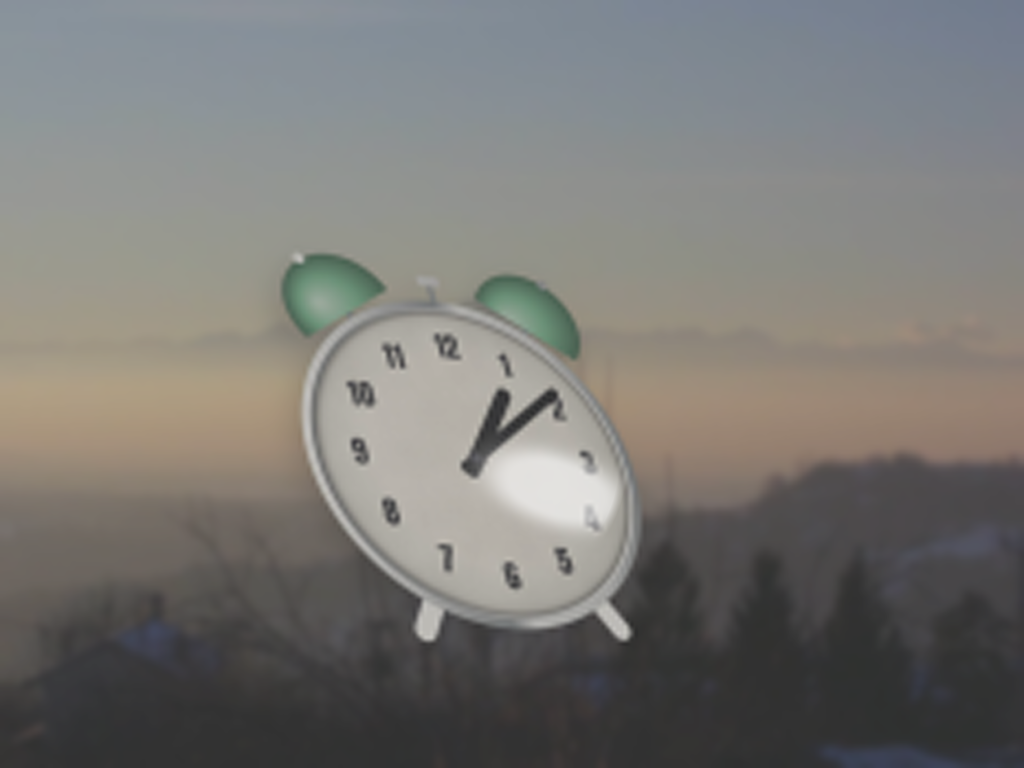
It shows 1:09
